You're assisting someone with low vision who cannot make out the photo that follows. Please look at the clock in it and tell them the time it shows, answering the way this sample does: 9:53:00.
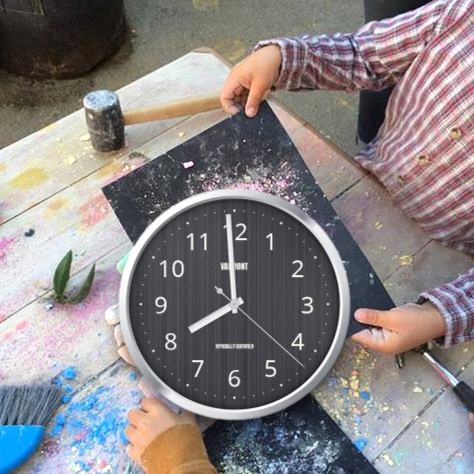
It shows 7:59:22
